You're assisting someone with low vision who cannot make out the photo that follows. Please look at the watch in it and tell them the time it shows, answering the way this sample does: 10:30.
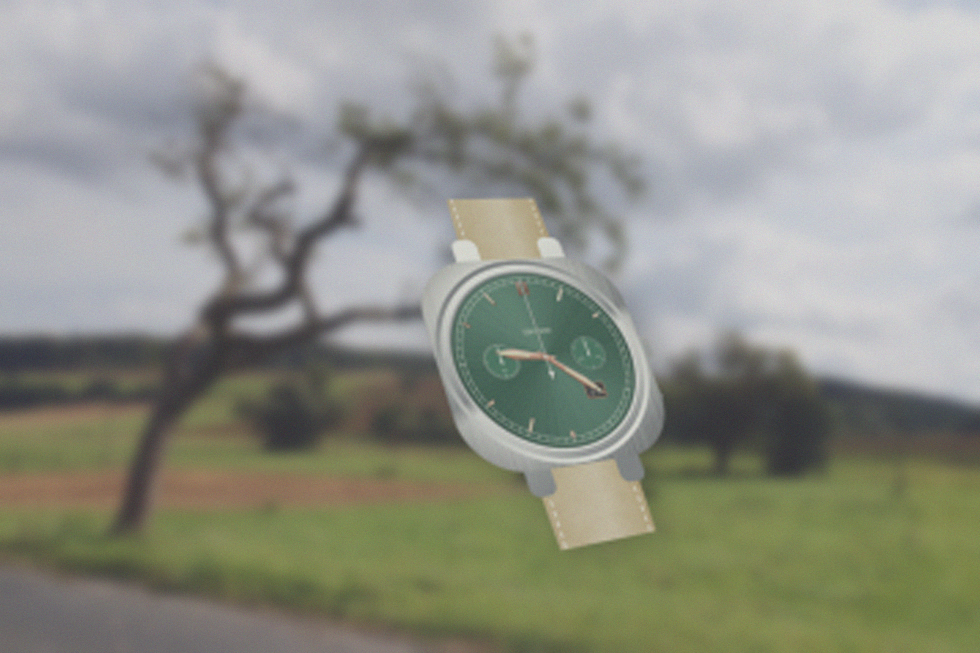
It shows 9:22
